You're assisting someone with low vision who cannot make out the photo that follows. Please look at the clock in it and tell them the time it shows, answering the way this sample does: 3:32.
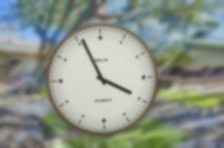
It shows 3:56
